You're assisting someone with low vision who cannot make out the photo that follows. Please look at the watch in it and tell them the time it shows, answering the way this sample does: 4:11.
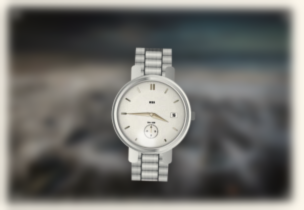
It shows 3:45
